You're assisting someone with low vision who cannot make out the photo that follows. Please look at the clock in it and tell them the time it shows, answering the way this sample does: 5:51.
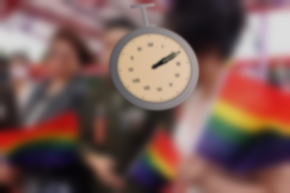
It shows 2:11
